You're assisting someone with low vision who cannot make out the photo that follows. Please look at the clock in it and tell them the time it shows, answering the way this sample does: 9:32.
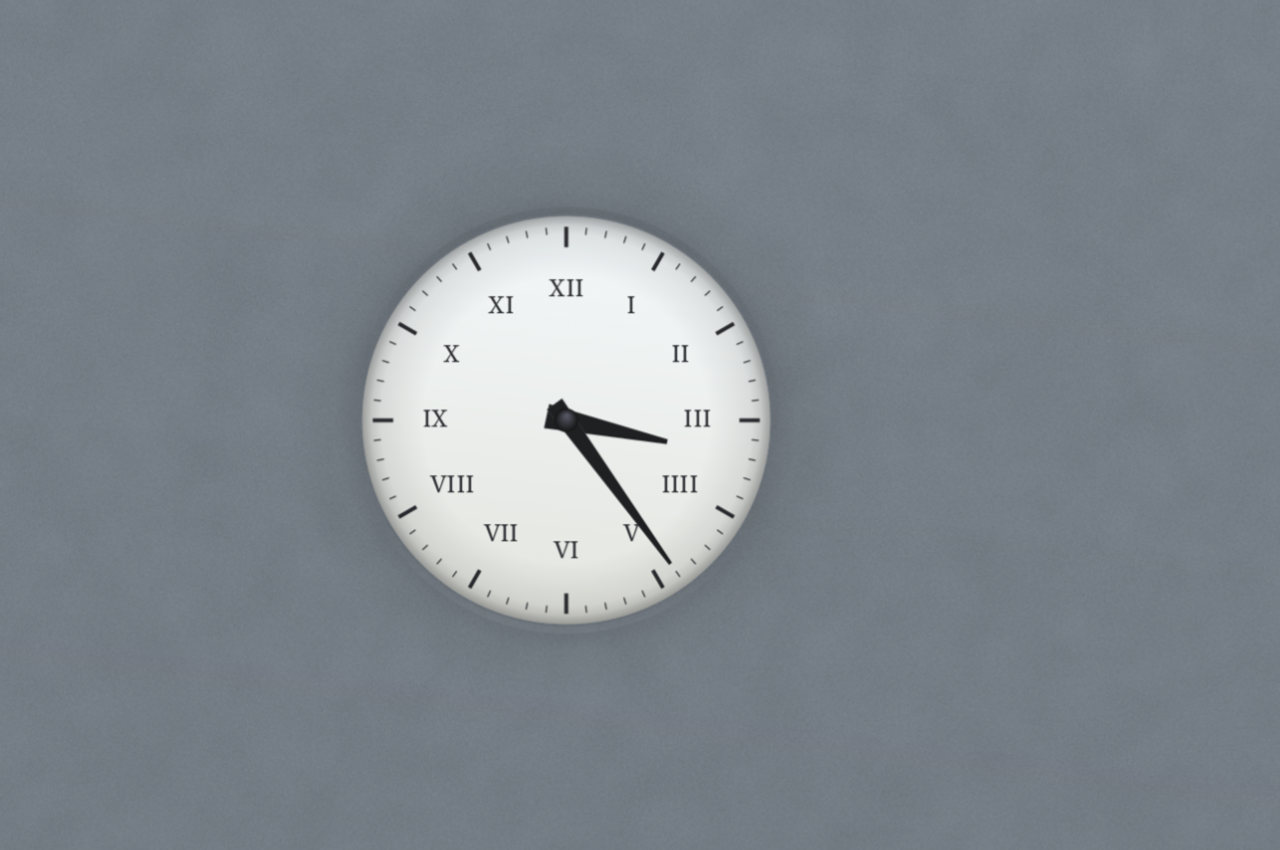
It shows 3:24
